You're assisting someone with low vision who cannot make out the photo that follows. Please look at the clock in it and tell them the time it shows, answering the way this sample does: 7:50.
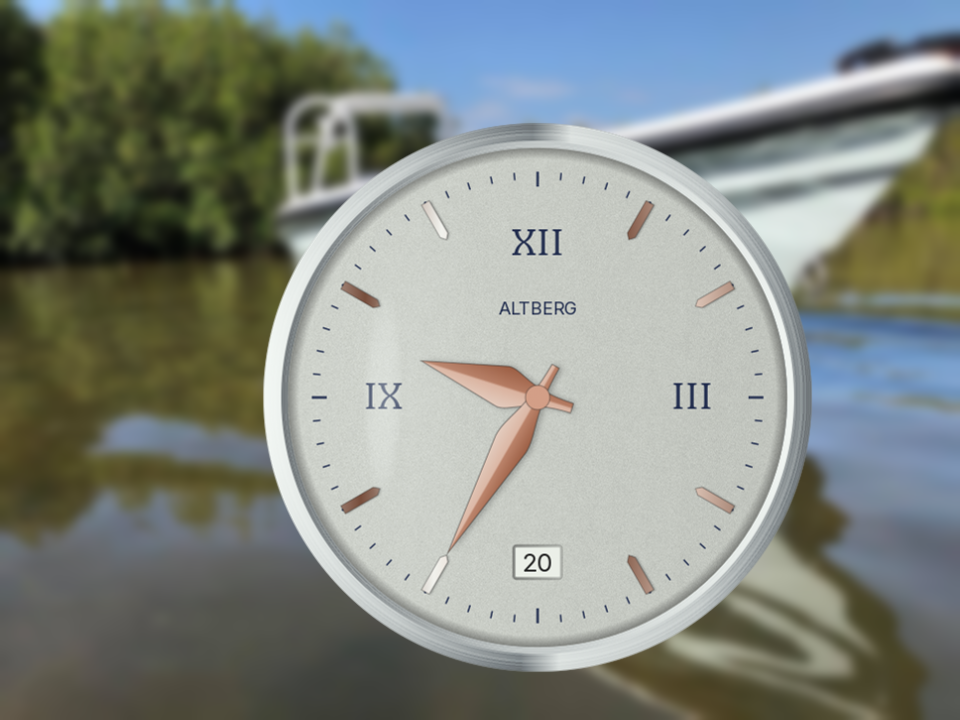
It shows 9:35
